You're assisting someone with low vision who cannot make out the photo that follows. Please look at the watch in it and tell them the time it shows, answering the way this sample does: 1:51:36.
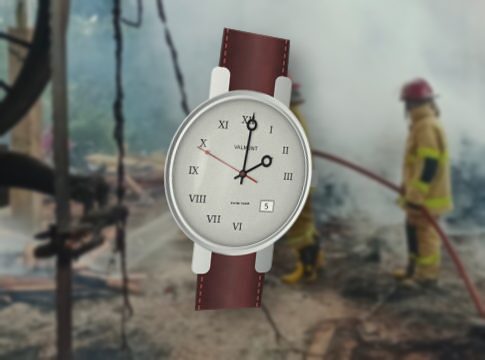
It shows 2:00:49
